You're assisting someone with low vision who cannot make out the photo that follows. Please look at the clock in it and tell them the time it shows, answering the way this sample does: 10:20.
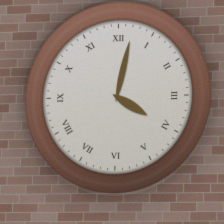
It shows 4:02
